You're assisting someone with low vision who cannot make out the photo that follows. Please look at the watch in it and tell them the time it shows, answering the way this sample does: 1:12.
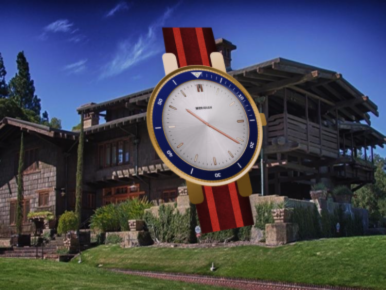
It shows 10:21
